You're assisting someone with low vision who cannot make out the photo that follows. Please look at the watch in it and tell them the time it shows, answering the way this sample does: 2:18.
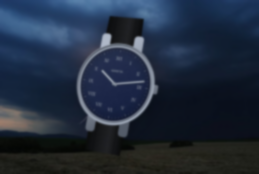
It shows 10:13
